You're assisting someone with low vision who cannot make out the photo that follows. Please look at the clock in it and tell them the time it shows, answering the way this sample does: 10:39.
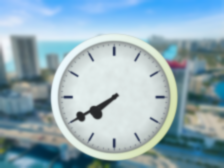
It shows 7:40
